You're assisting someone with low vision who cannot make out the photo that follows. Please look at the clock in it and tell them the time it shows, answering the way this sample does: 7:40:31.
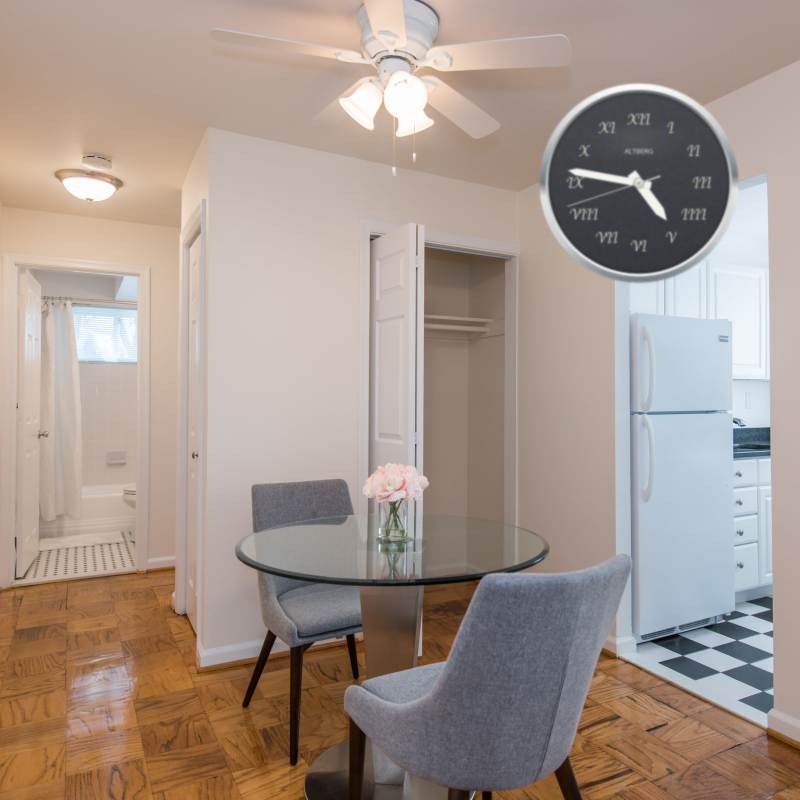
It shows 4:46:42
